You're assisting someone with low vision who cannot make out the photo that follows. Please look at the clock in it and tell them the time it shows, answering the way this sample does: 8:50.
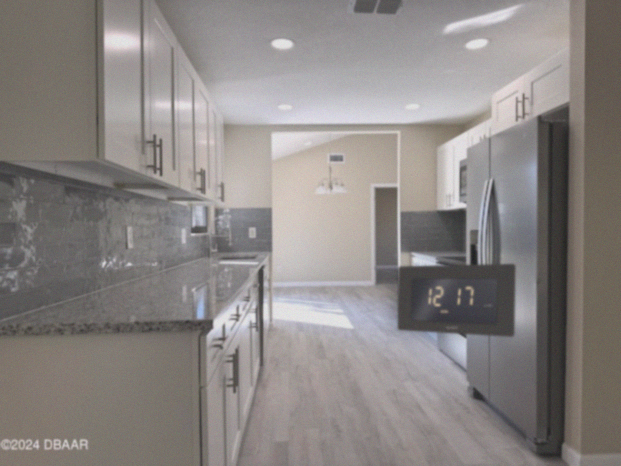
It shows 12:17
